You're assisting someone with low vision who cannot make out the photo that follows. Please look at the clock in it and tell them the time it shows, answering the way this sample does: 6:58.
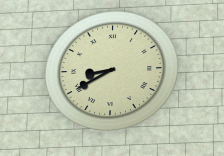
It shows 8:40
